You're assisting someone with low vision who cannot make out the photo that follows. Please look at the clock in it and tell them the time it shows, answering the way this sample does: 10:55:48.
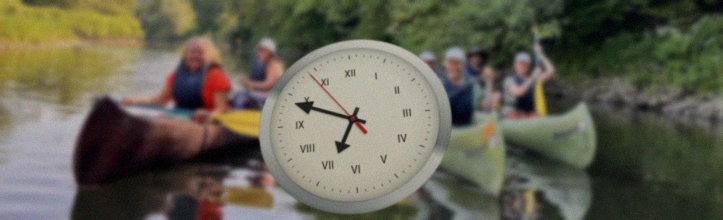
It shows 6:48:54
